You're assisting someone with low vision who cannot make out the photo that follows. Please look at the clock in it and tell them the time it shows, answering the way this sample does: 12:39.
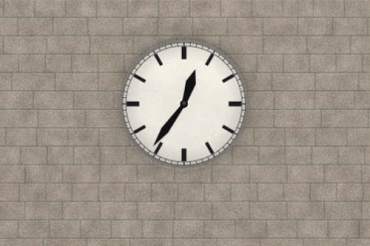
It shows 12:36
